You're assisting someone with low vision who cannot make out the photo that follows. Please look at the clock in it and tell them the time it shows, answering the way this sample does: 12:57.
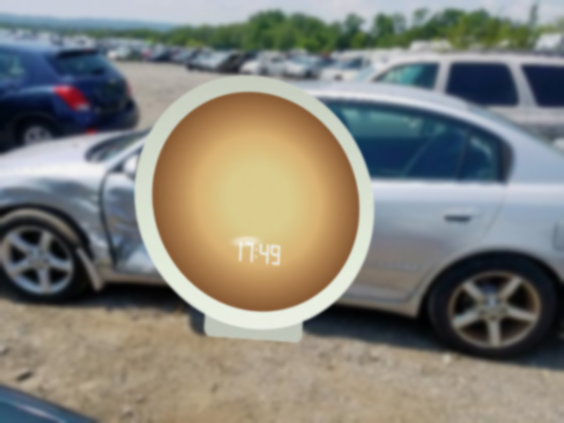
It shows 17:49
